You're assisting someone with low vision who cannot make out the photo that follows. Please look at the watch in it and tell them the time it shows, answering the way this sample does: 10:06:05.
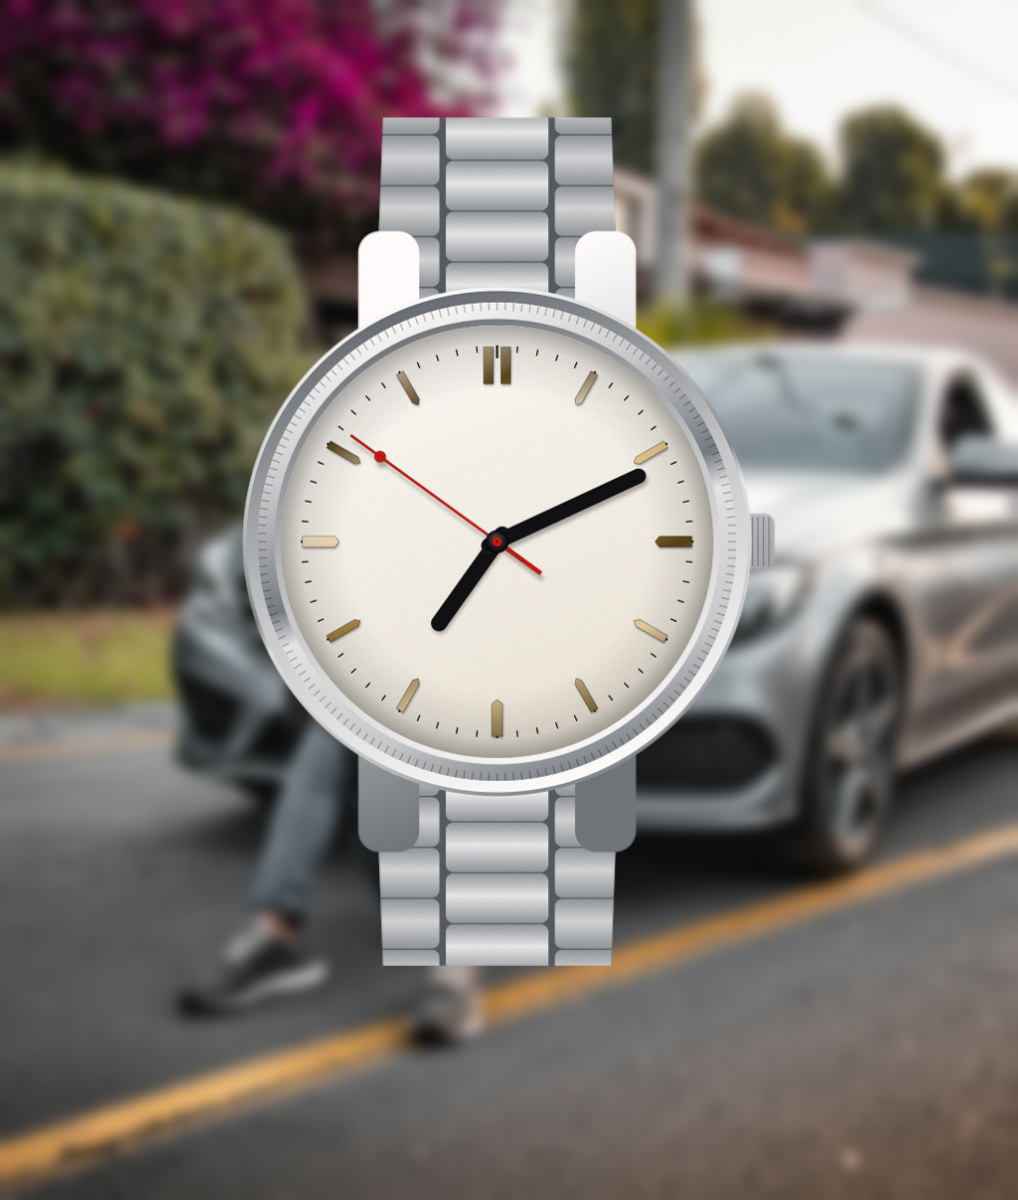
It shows 7:10:51
